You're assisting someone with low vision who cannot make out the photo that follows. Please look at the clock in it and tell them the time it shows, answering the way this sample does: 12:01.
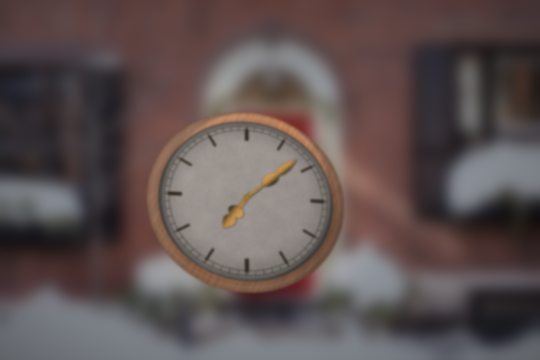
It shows 7:08
